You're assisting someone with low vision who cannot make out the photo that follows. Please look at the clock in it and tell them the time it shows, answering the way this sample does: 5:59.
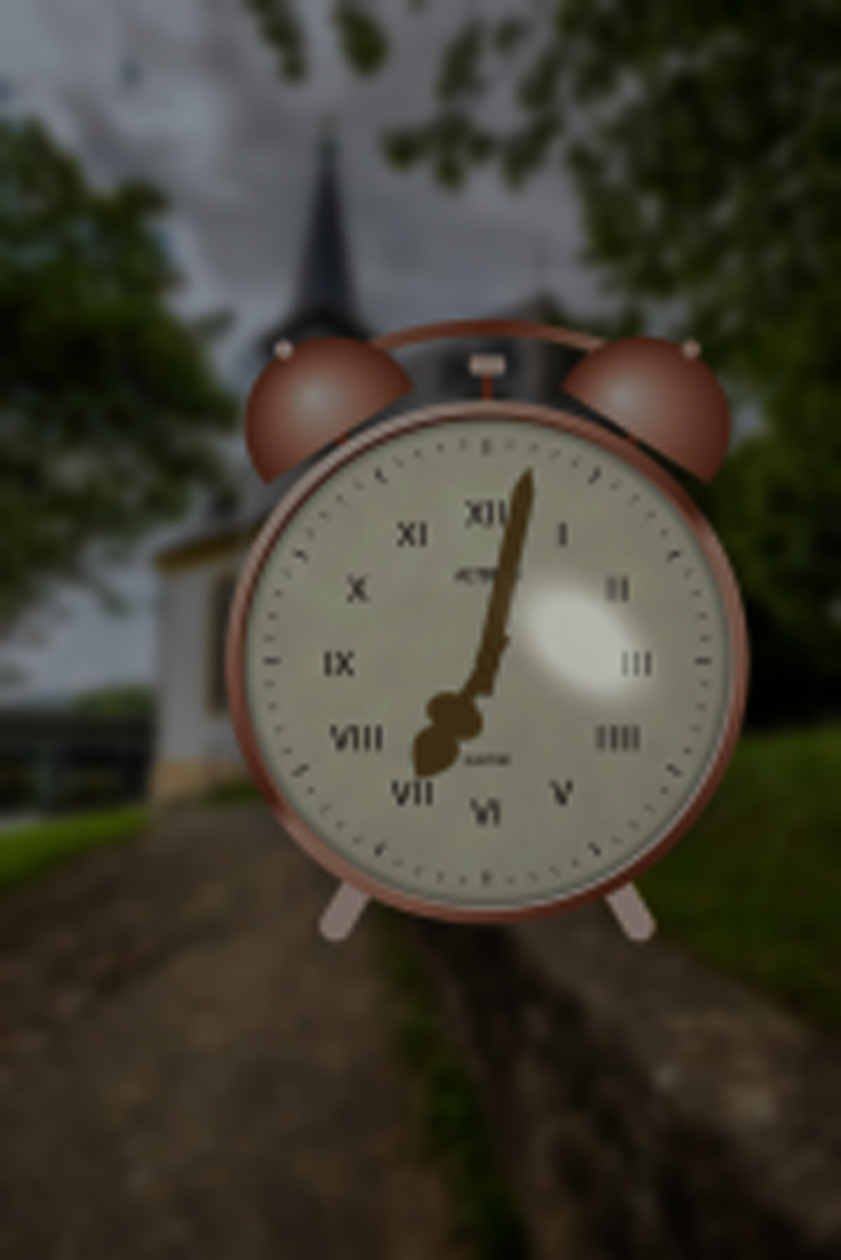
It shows 7:02
